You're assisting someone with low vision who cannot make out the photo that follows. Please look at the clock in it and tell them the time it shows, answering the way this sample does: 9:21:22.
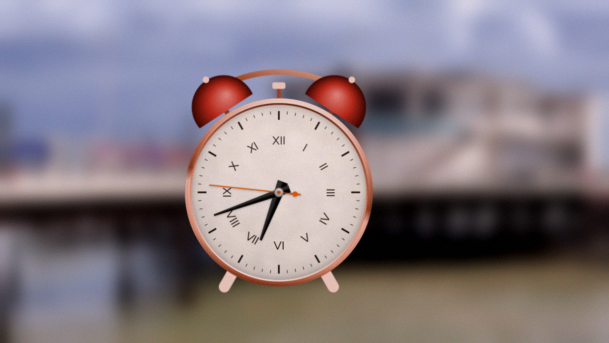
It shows 6:41:46
